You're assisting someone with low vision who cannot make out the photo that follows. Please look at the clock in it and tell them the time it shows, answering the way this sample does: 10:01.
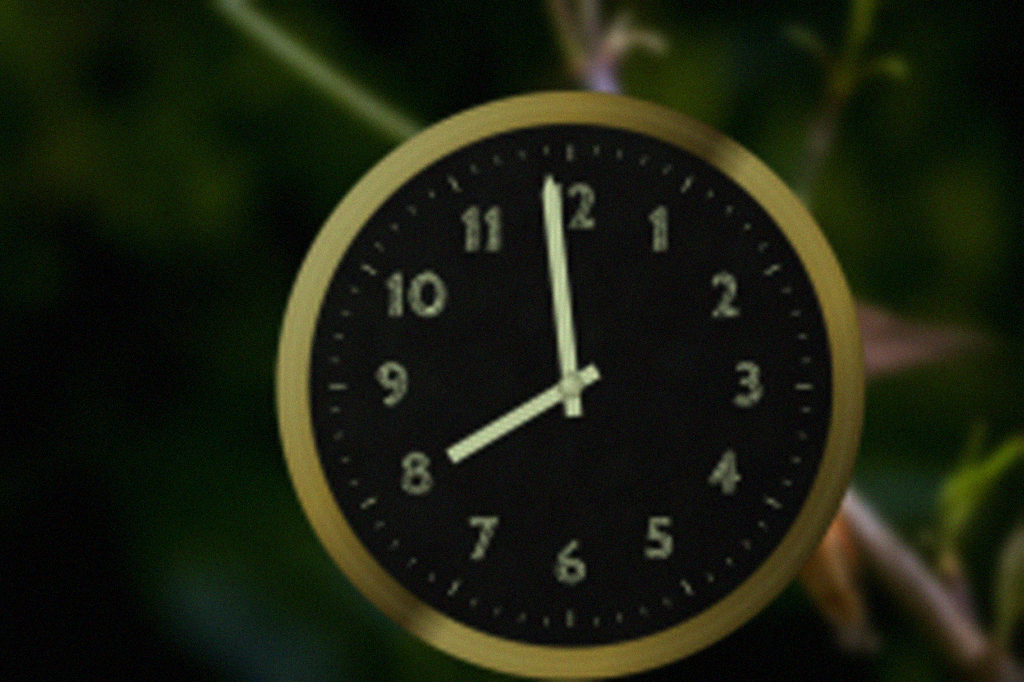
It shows 7:59
